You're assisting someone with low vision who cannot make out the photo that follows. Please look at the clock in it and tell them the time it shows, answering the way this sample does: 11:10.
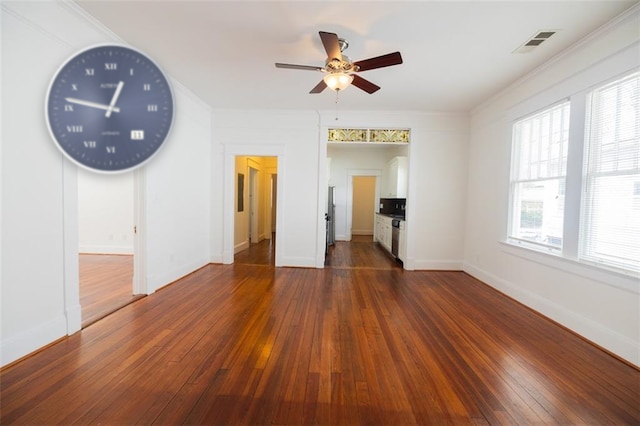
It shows 12:47
